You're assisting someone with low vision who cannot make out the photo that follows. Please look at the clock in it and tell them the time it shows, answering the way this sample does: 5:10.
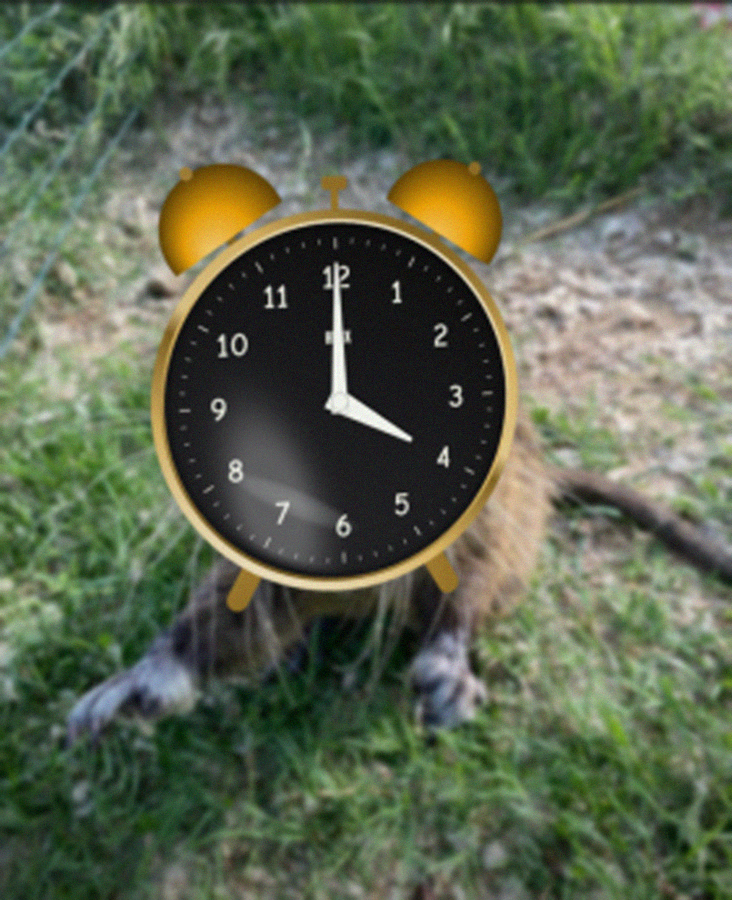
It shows 4:00
